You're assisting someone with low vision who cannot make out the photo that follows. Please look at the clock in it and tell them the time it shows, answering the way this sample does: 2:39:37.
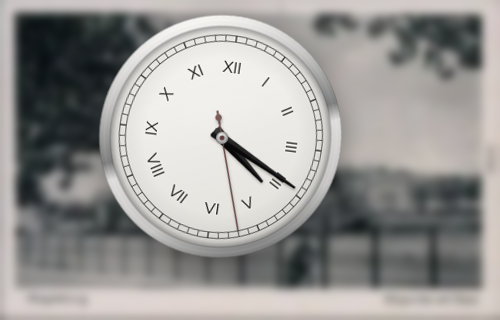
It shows 4:19:27
